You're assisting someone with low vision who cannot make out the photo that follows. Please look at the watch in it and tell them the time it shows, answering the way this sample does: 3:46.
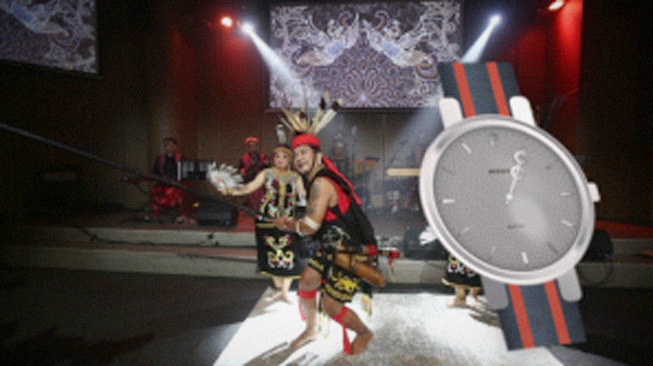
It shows 1:05
